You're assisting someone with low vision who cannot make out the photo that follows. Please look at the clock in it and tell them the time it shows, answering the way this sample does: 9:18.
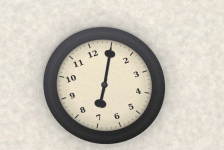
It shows 7:05
